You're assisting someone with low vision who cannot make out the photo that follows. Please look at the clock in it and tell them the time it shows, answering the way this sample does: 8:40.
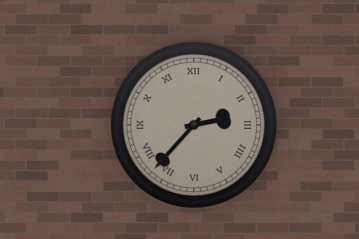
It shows 2:37
